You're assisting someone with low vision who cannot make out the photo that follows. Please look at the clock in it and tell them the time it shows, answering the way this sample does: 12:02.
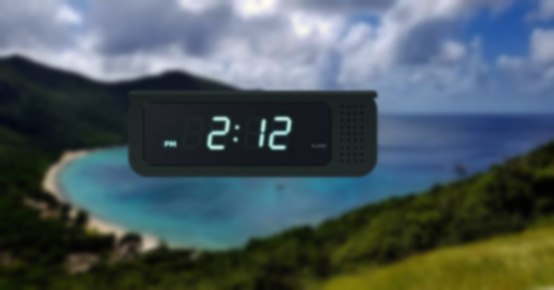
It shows 2:12
